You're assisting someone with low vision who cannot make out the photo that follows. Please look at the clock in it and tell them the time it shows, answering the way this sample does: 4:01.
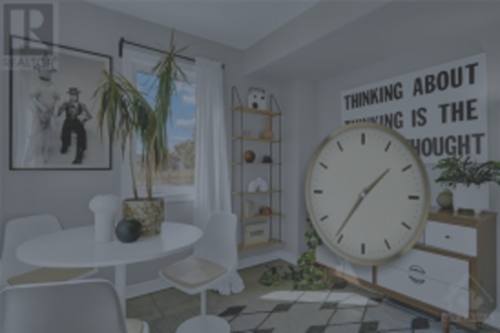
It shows 1:36
